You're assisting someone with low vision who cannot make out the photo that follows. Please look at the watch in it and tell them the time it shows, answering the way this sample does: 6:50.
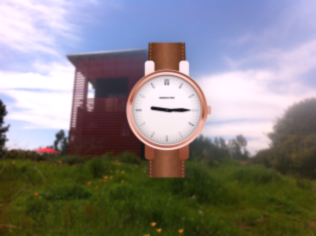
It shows 9:15
